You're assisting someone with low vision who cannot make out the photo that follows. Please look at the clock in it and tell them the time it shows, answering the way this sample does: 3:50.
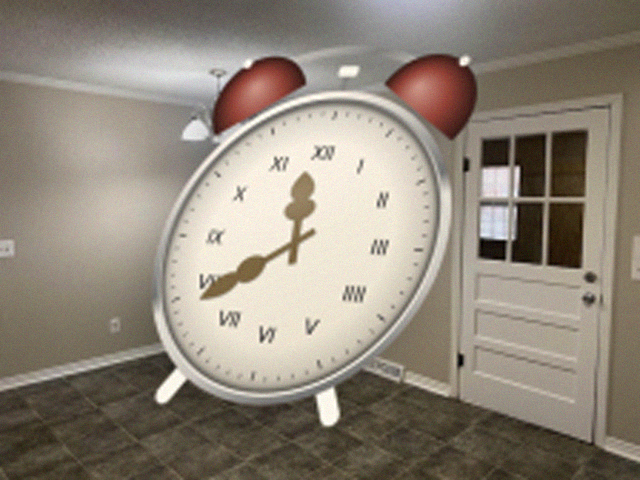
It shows 11:39
